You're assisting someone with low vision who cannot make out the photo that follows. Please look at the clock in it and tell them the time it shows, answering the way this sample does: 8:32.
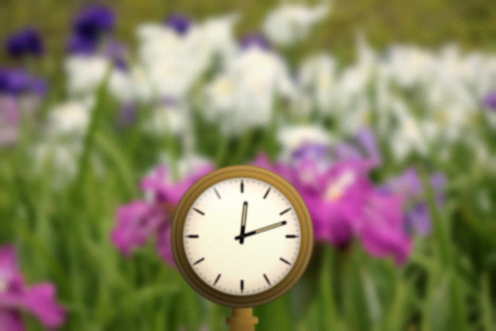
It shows 12:12
